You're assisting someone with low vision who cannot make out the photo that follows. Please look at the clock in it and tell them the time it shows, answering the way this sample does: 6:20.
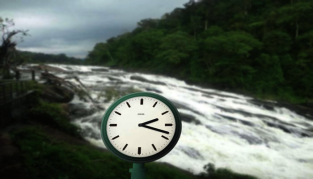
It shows 2:18
